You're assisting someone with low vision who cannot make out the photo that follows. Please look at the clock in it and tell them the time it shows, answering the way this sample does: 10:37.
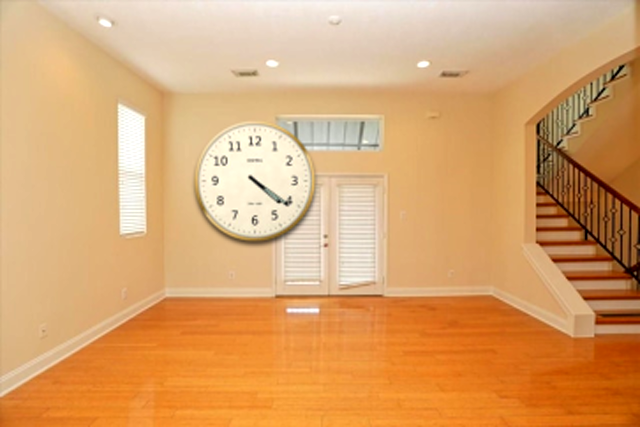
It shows 4:21
